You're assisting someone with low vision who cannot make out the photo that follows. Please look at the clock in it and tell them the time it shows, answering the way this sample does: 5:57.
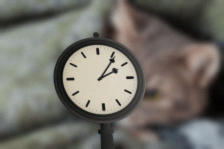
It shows 2:06
